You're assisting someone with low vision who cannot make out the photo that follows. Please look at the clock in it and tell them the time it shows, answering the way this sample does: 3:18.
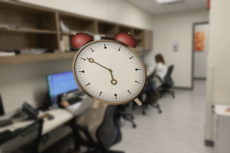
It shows 5:51
